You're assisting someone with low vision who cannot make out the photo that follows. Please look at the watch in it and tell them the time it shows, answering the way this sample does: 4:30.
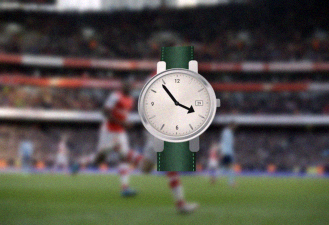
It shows 3:54
